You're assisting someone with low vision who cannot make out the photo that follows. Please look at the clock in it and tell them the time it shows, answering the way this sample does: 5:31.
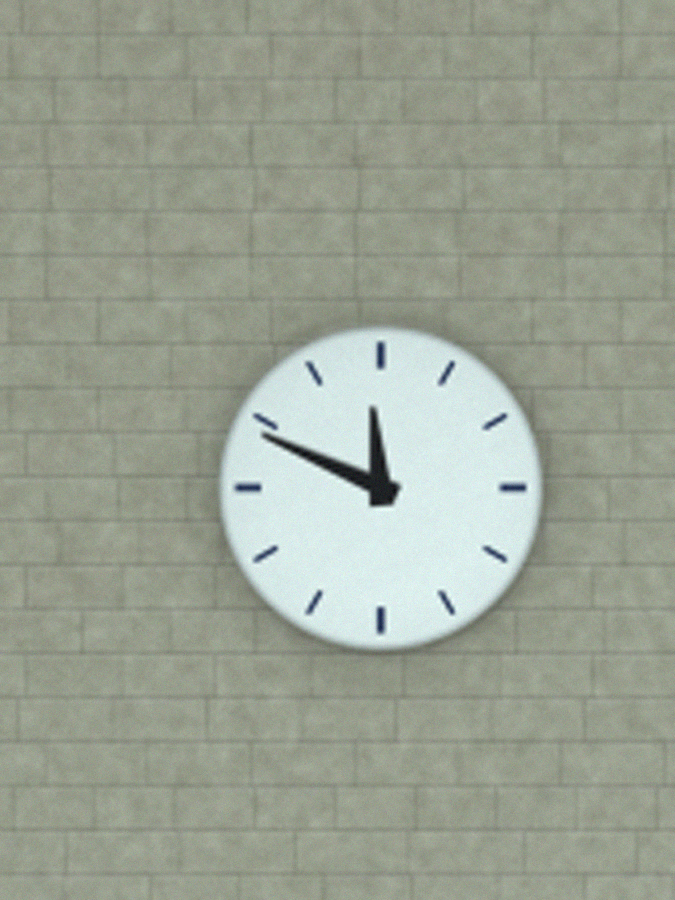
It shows 11:49
